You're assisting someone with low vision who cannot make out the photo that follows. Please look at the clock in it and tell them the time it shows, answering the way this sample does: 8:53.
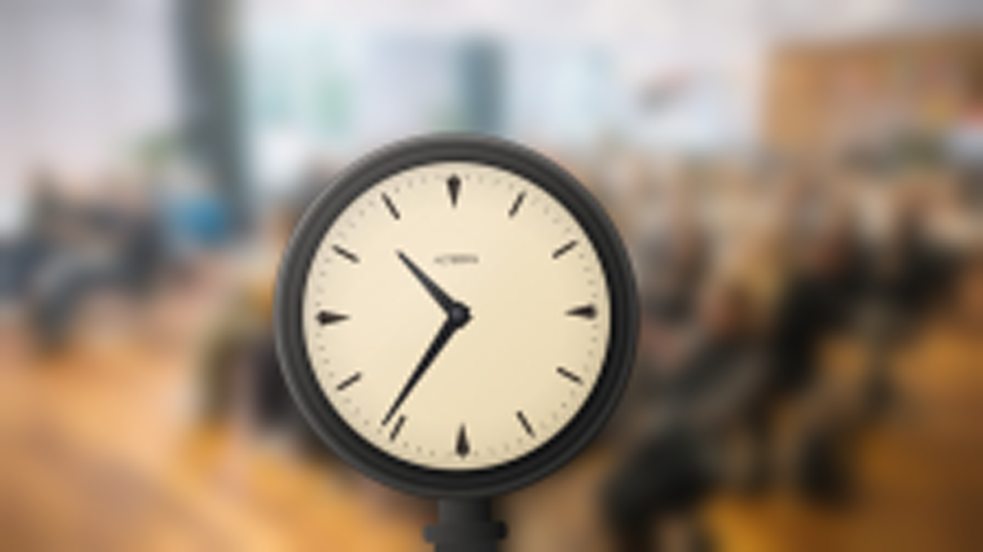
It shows 10:36
